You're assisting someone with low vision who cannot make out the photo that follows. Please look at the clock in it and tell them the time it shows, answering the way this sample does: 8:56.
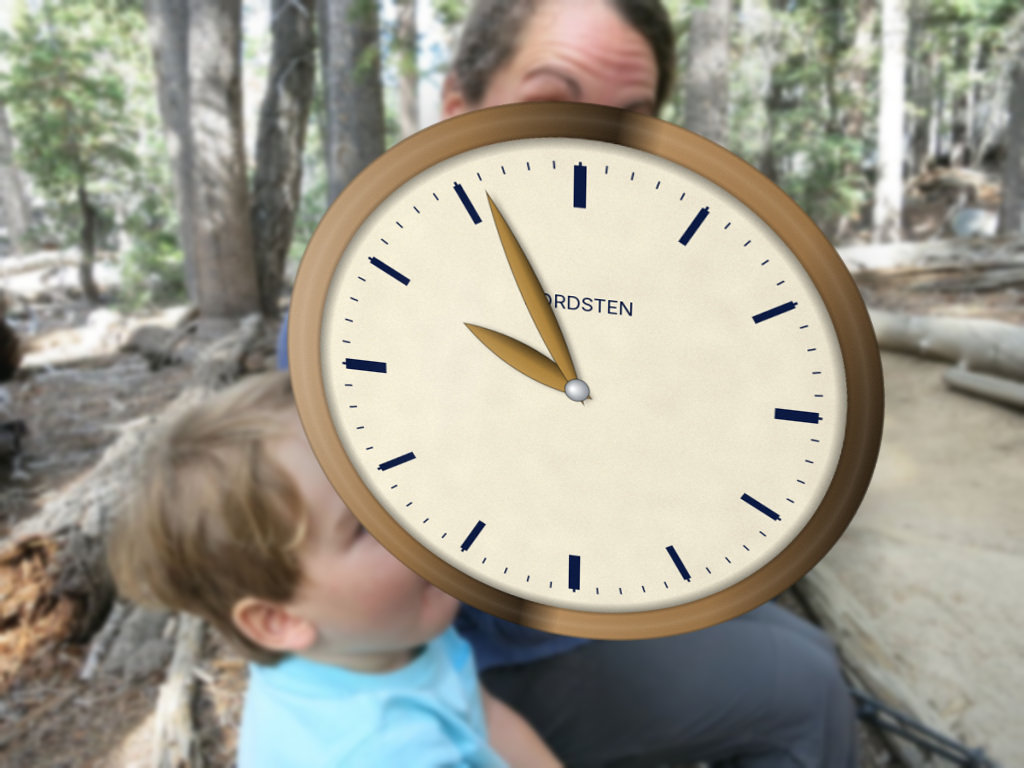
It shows 9:56
